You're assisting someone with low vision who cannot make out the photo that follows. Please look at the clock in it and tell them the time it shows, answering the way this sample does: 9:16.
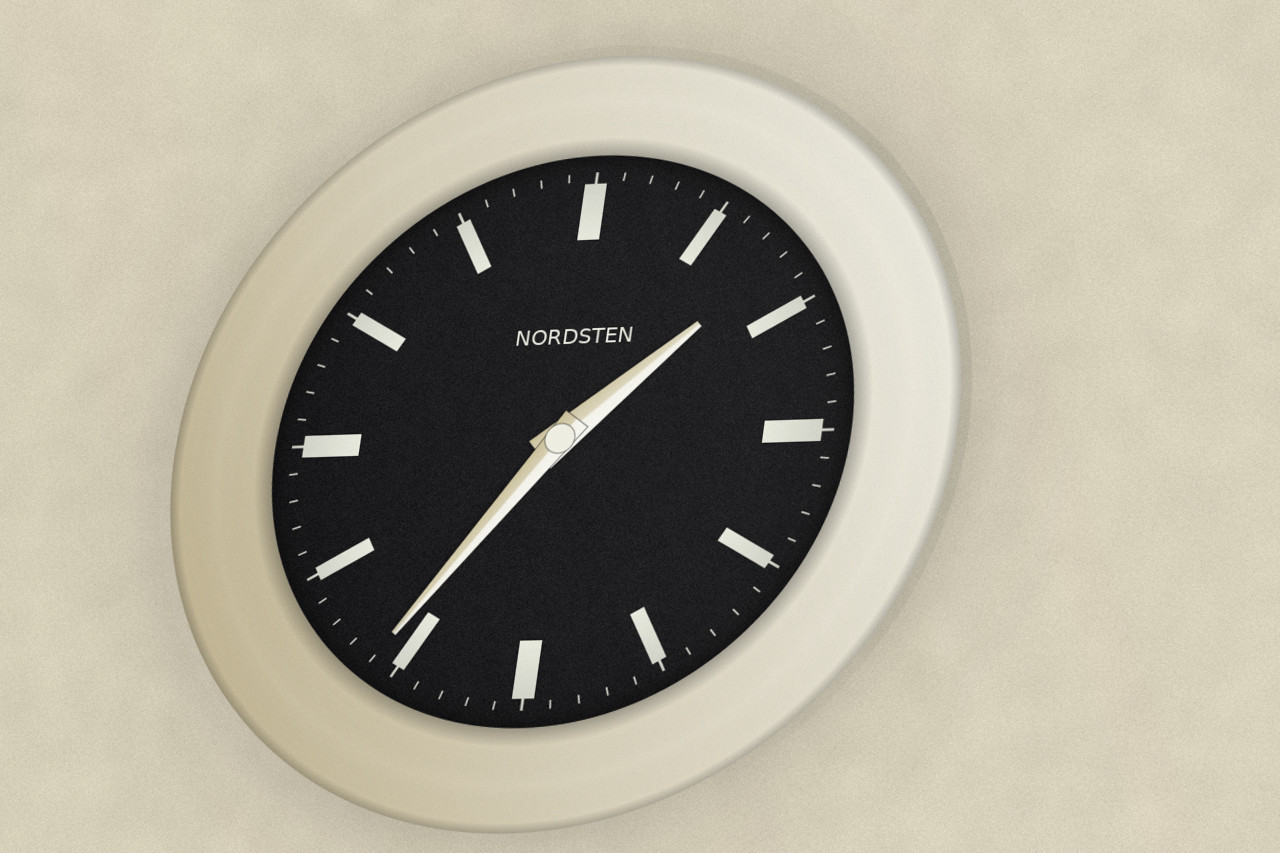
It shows 1:36
